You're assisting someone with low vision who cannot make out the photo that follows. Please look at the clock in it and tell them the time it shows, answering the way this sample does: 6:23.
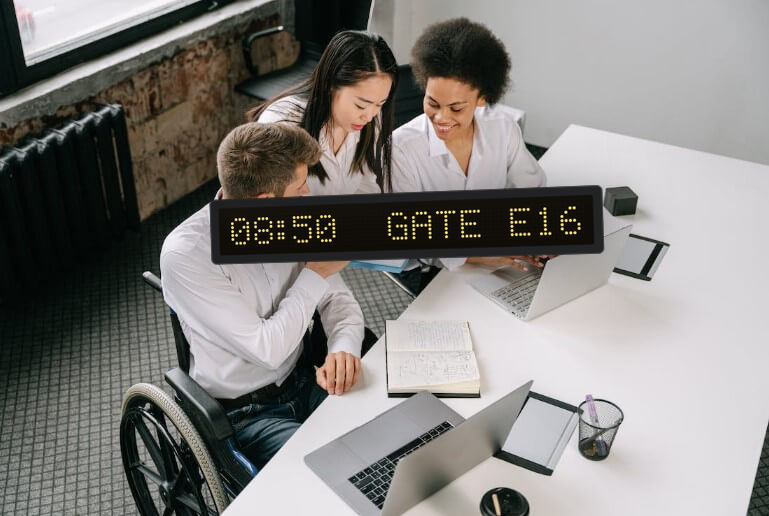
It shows 8:50
